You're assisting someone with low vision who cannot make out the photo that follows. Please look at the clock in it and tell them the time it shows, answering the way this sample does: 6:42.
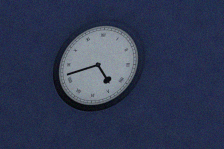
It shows 4:42
